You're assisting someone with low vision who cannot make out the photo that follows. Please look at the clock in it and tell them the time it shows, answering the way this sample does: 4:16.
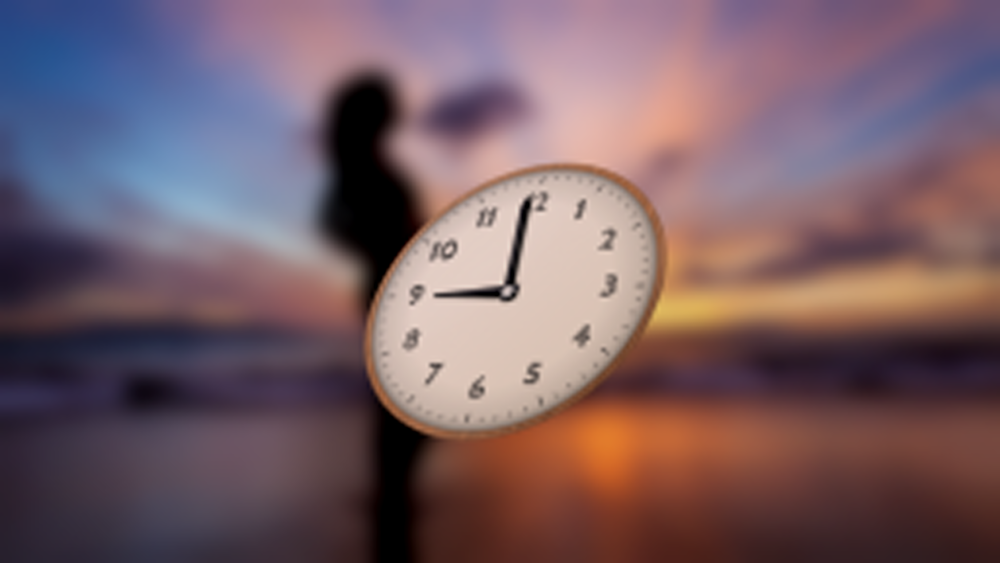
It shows 8:59
